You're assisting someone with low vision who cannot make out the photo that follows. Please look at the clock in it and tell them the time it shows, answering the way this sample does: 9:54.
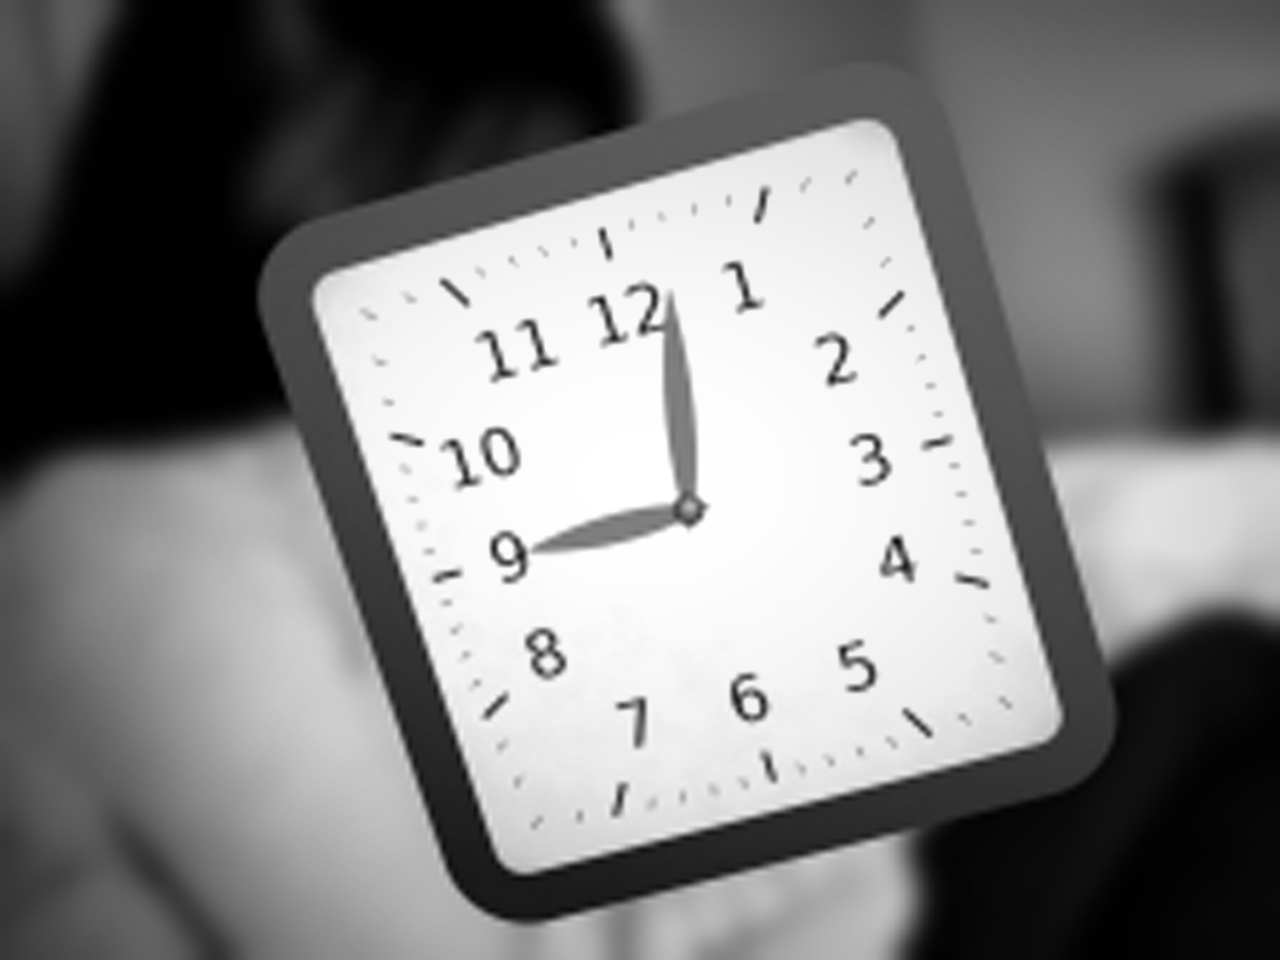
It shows 9:02
